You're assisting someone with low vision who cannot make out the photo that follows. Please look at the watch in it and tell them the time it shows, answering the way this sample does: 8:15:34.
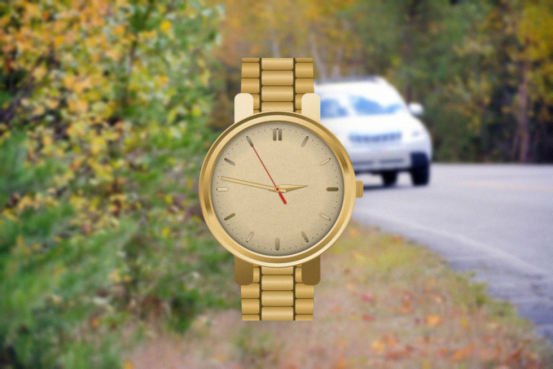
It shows 2:46:55
